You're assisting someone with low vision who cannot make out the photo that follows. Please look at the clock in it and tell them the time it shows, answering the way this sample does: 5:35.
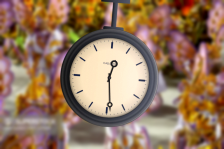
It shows 12:29
